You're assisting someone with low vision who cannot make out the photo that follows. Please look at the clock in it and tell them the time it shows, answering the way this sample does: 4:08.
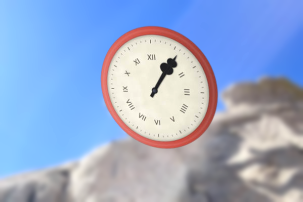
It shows 1:06
